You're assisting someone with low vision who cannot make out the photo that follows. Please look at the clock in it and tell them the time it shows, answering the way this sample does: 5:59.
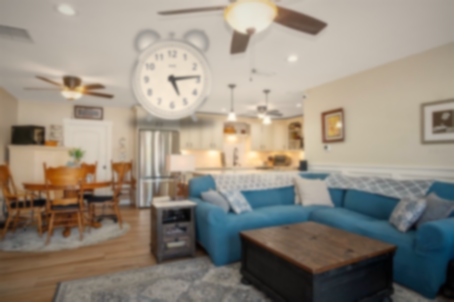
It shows 5:14
